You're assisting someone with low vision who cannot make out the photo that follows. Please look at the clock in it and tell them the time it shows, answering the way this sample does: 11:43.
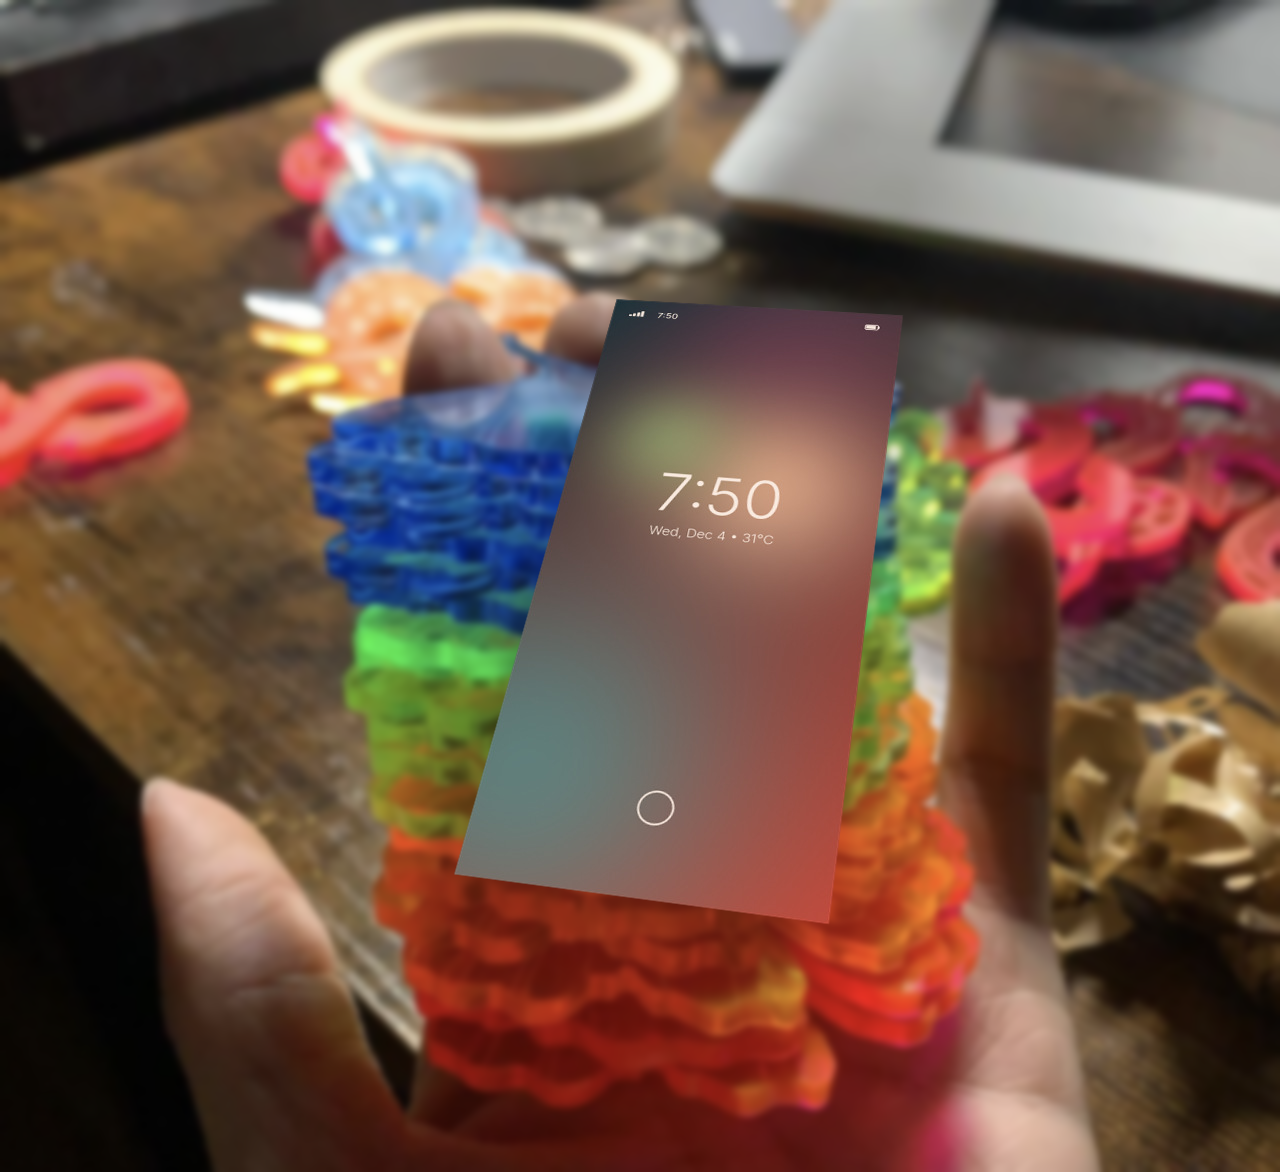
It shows 7:50
